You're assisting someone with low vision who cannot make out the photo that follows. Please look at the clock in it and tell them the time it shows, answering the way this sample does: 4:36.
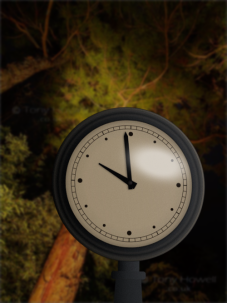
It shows 9:59
